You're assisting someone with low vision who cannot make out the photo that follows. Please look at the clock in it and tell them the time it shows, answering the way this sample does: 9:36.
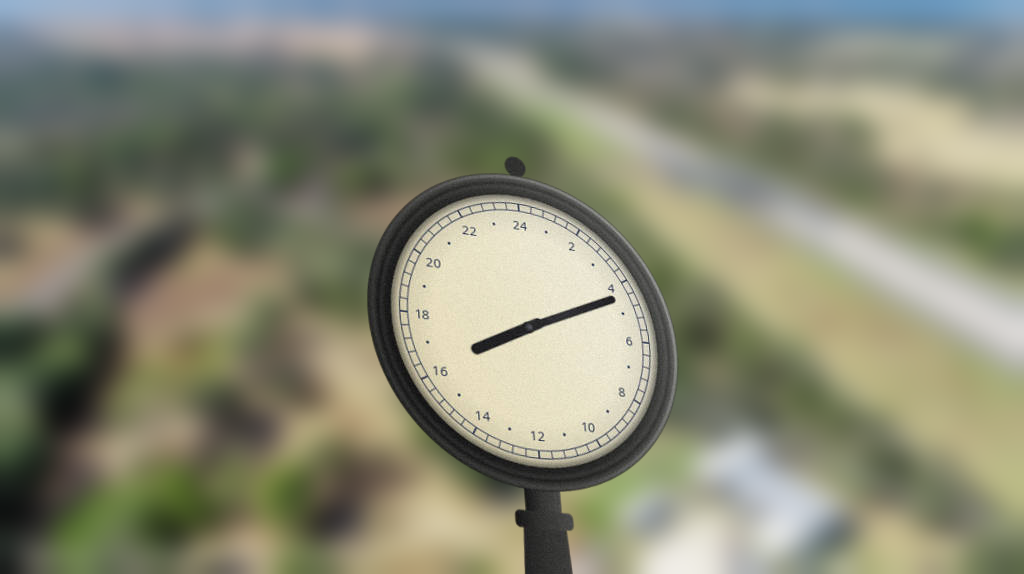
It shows 16:11
